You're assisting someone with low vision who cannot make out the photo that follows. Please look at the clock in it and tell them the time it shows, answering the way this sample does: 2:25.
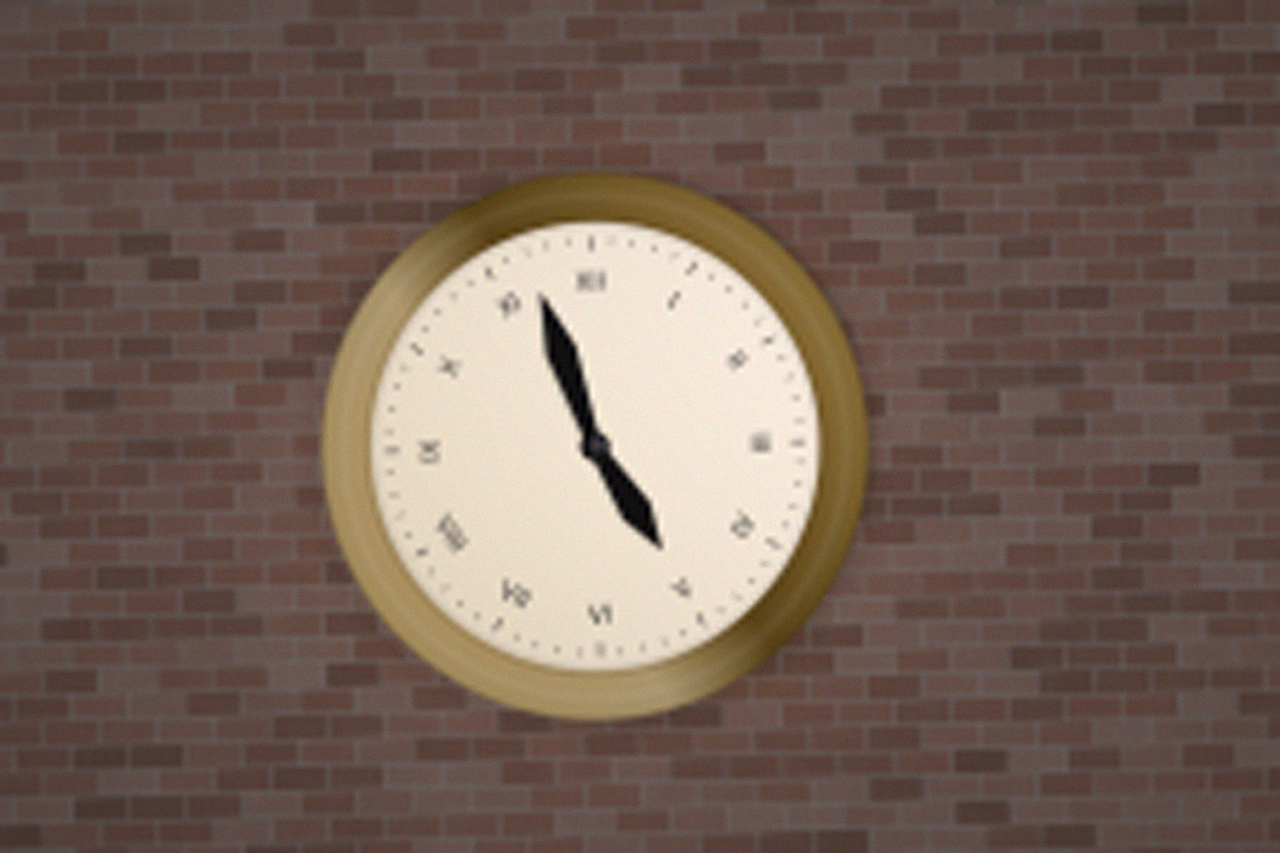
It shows 4:57
